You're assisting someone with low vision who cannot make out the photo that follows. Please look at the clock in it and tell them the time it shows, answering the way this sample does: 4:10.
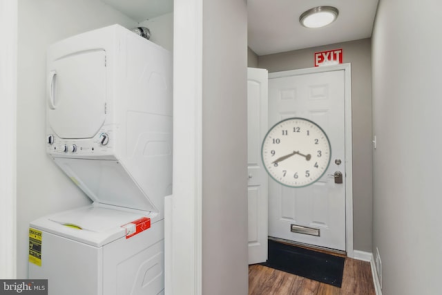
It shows 3:41
